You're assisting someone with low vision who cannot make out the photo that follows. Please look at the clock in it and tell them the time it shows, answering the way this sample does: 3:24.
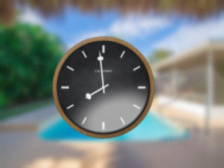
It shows 7:59
